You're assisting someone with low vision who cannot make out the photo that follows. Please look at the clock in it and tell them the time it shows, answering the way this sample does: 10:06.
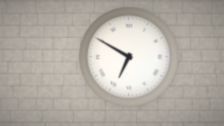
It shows 6:50
